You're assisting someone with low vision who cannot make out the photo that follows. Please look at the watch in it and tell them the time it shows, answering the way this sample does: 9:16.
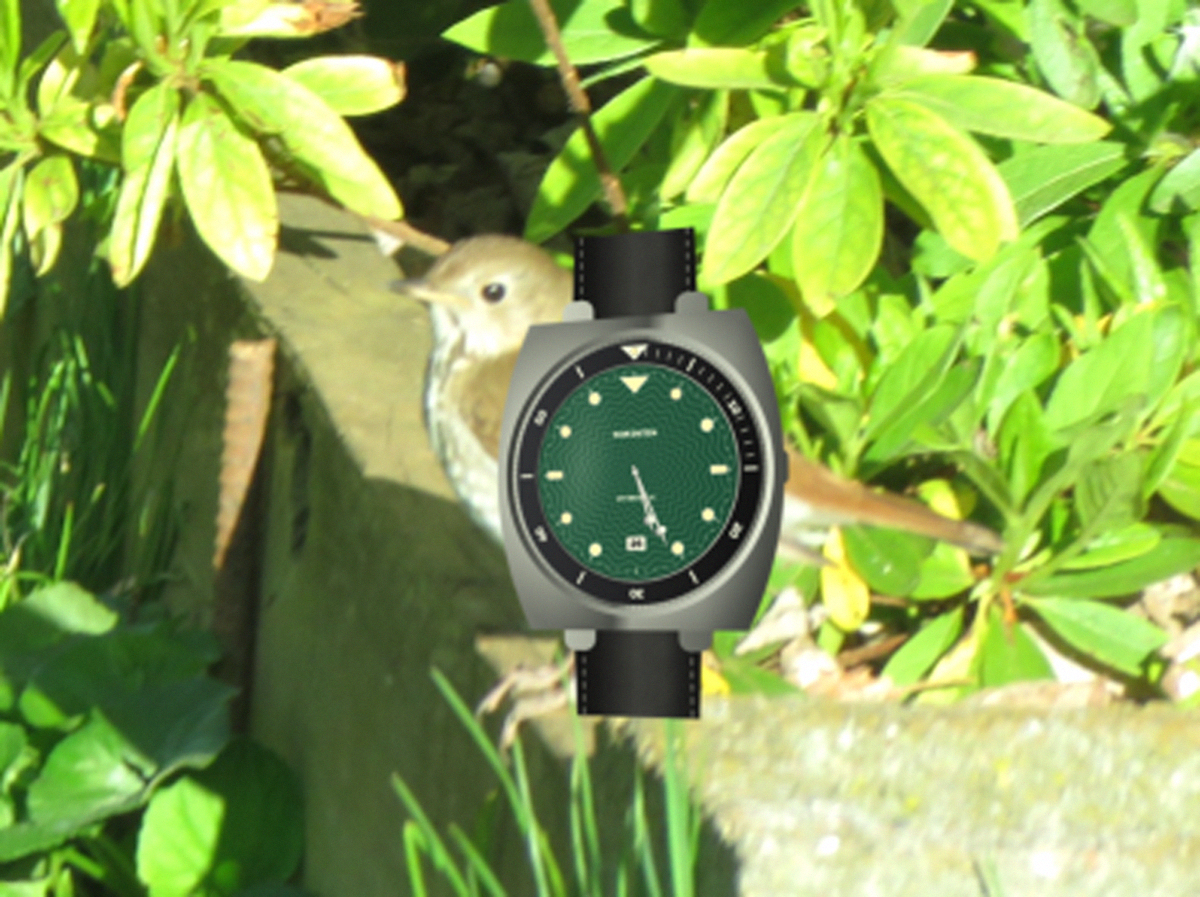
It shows 5:26
